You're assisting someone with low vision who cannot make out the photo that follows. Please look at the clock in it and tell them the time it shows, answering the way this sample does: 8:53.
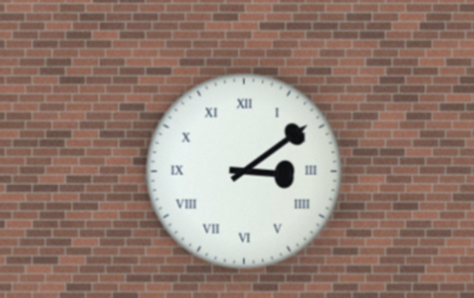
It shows 3:09
